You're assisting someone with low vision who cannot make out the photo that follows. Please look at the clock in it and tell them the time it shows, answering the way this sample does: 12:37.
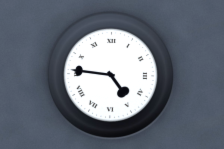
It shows 4:46
